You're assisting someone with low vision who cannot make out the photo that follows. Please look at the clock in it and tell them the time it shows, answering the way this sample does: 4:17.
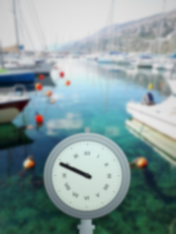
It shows 9:49
